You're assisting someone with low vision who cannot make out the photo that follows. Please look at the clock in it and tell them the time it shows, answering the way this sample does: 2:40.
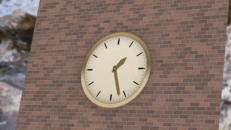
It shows 1:27
